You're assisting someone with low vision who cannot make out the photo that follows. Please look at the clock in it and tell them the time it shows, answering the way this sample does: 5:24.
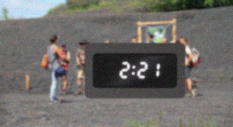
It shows 2:21
